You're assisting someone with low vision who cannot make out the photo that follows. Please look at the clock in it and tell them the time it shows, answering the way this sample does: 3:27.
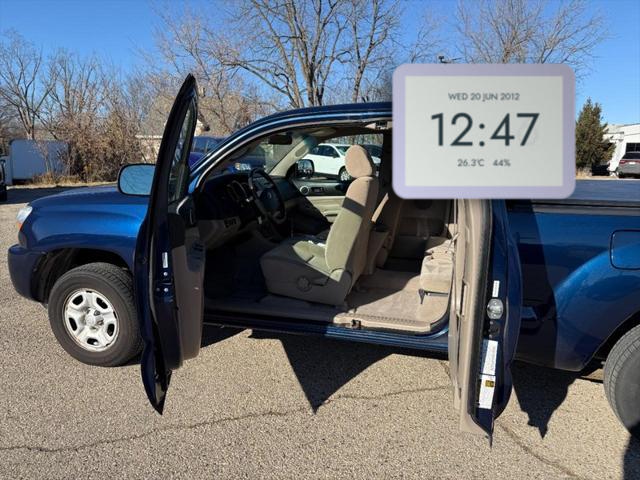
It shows 12:47
